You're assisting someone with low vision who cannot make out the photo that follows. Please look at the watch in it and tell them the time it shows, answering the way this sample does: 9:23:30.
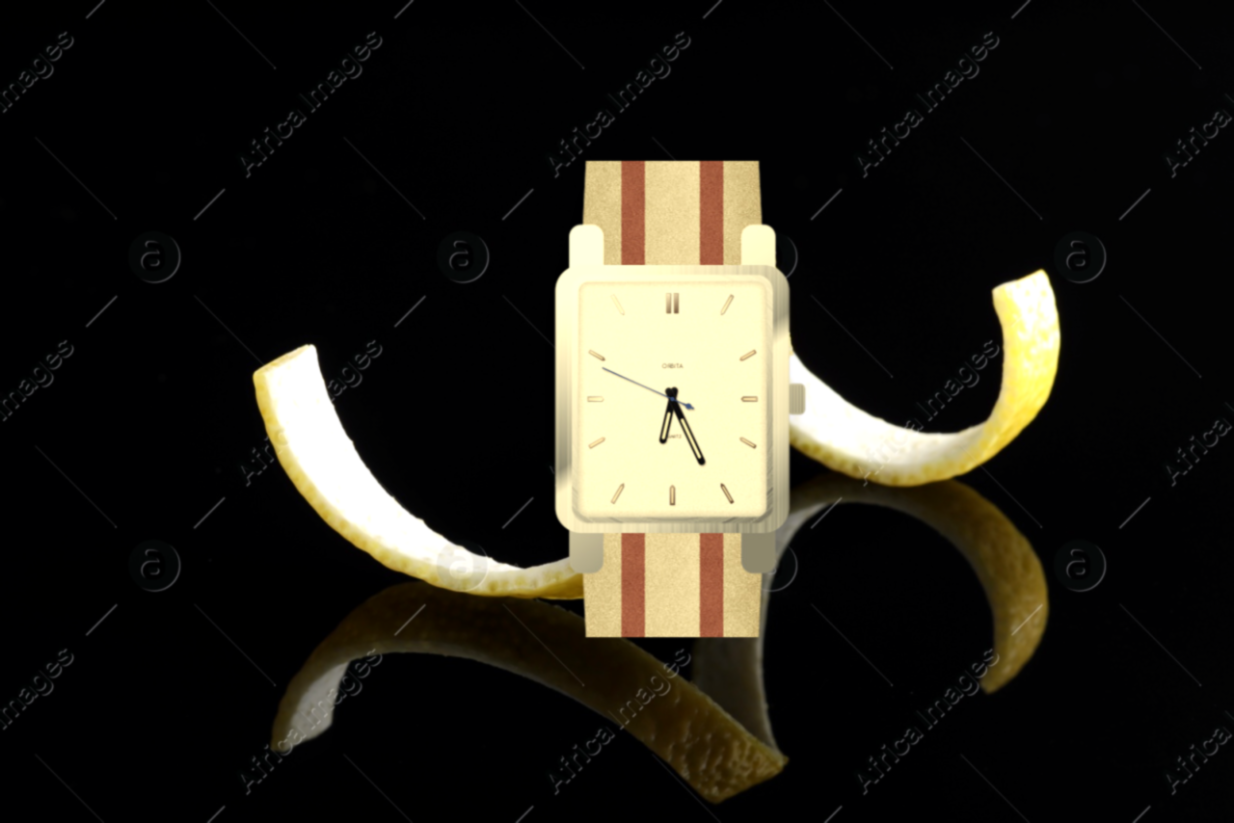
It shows 6:25:49
